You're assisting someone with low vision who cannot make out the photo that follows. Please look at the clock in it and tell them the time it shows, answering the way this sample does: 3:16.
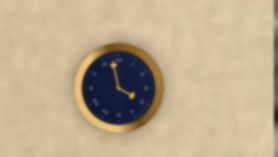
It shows 3:58
